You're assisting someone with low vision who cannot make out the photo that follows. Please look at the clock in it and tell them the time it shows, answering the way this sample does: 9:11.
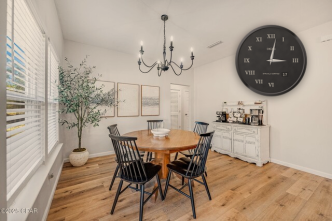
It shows 3:02
